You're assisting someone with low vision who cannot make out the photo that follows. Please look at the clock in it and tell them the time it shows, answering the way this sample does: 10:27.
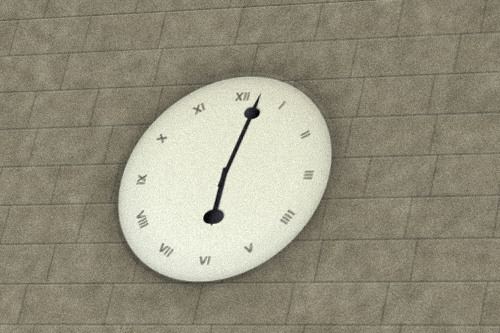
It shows 6:02
